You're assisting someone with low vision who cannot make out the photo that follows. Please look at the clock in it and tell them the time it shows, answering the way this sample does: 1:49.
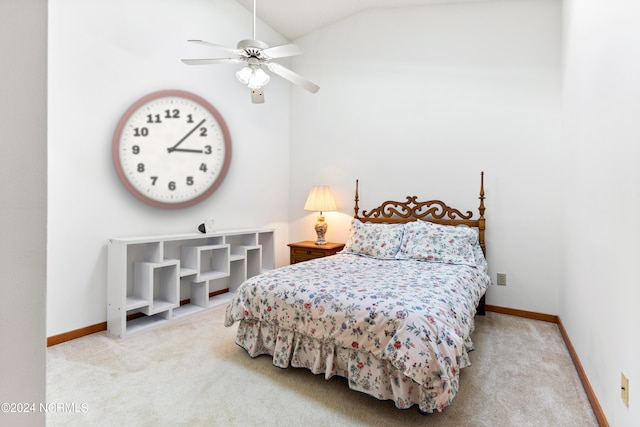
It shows 3:08
